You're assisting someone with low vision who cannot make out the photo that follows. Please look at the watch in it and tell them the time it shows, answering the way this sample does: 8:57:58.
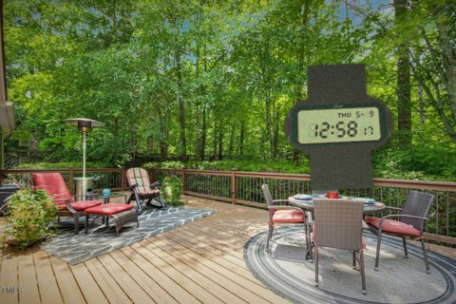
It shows 12:58:17
